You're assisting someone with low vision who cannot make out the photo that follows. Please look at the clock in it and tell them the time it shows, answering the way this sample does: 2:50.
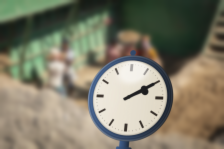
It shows 2:10
